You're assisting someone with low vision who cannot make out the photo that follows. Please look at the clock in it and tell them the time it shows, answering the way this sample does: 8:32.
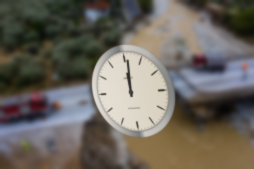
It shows 12:01
